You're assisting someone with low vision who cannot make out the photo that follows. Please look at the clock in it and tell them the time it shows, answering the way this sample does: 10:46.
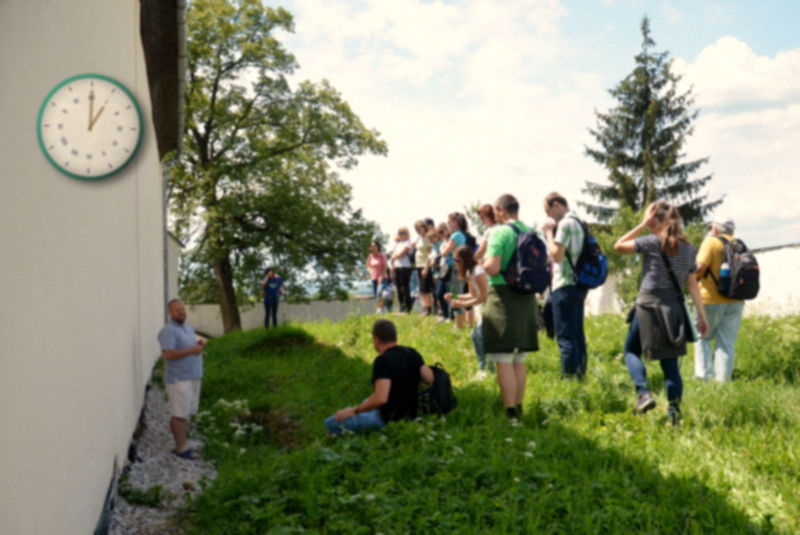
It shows 1:00
